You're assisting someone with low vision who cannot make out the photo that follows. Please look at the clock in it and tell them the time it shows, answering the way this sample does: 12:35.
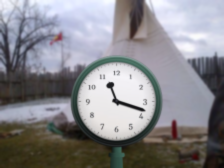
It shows 11:18
